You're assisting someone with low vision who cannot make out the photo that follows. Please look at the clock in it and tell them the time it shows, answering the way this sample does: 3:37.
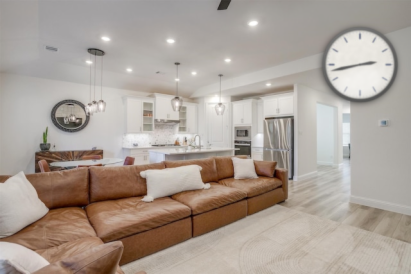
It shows 2:43
